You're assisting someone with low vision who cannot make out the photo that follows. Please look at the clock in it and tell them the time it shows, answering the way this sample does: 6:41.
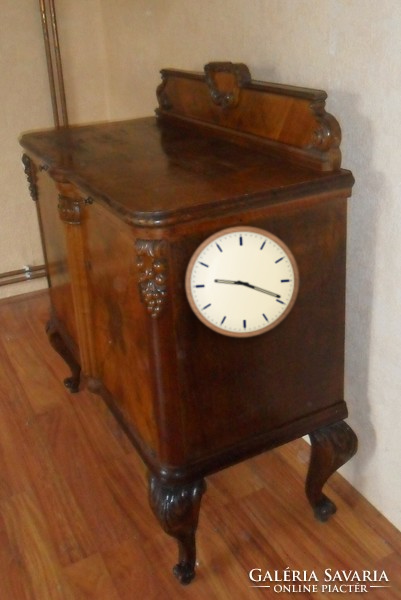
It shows 9:19
